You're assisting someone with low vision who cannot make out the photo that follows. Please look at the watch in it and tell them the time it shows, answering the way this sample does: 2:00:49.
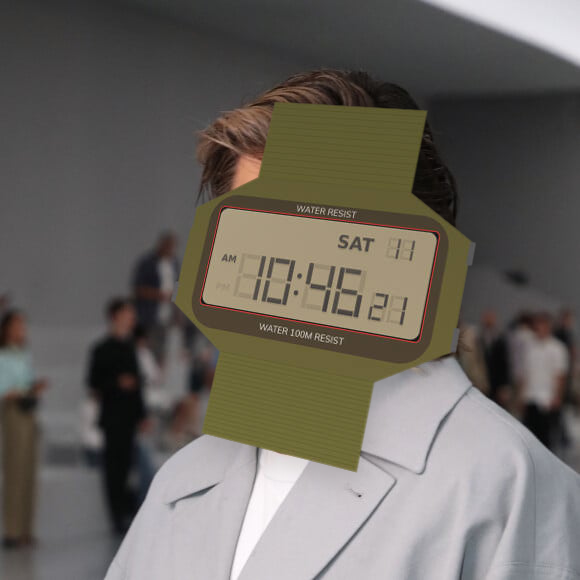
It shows 10:46:21
